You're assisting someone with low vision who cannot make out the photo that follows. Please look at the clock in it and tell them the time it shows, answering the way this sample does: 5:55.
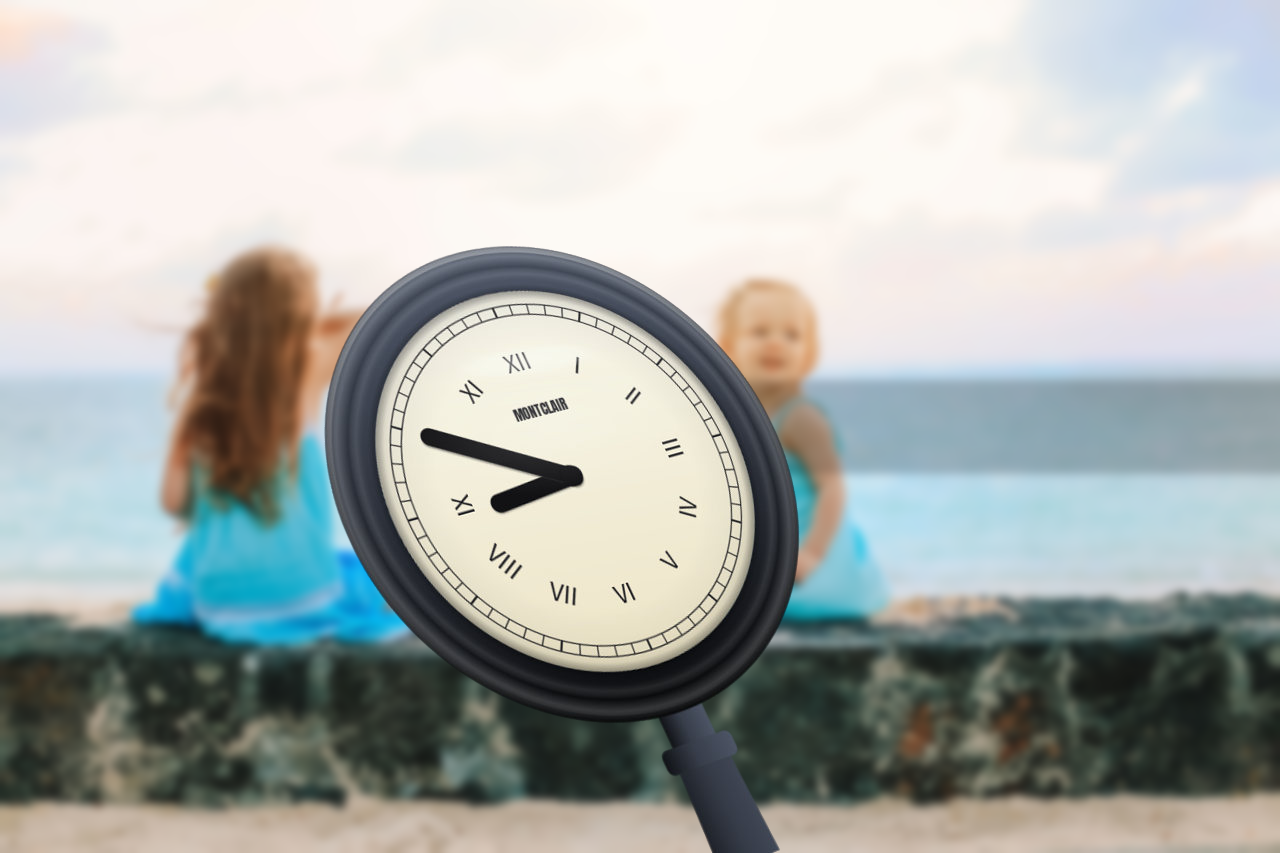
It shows 8:50
